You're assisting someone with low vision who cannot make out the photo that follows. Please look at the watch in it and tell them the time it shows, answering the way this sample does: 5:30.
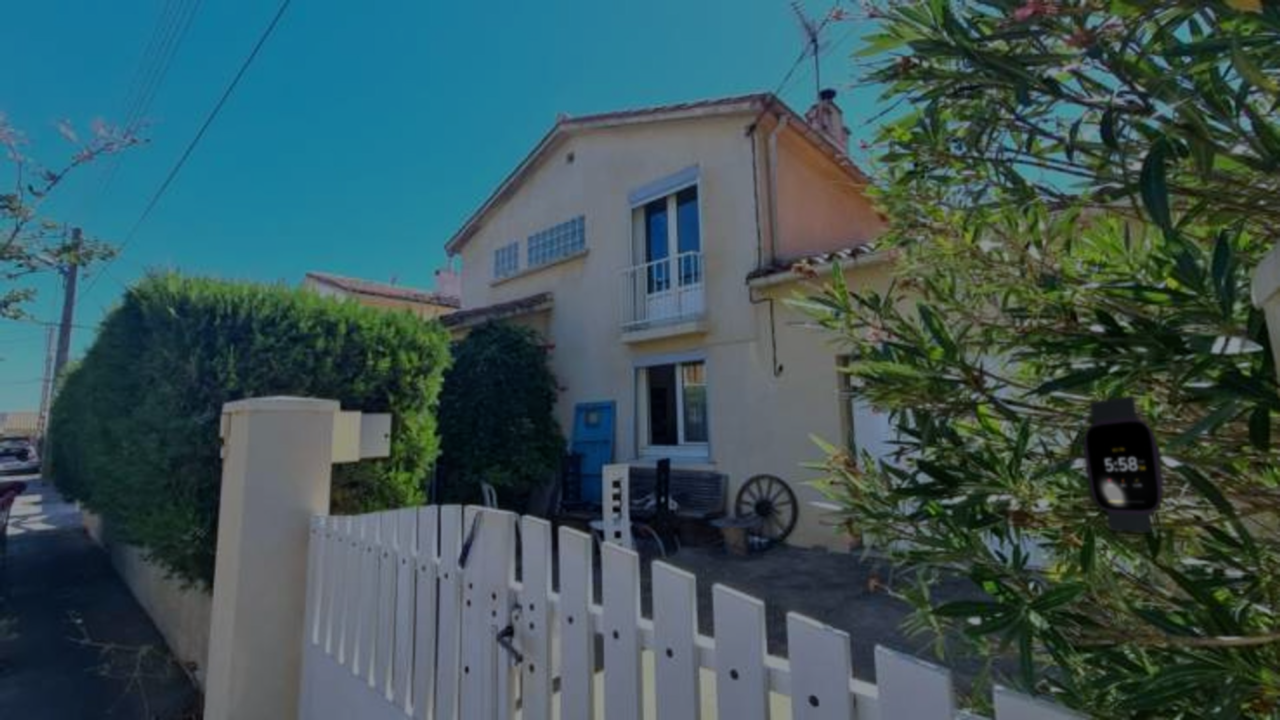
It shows 5:58
